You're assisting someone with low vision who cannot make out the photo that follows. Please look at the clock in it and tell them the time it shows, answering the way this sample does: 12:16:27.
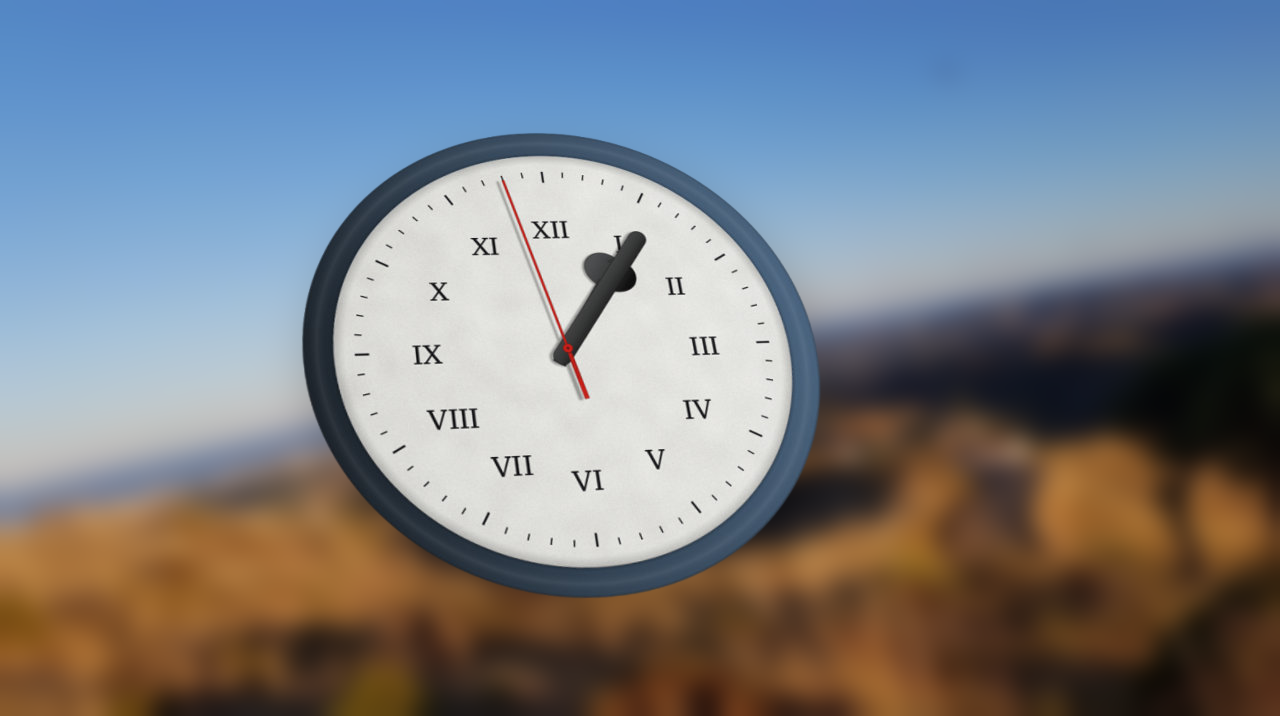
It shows 1:05:58
